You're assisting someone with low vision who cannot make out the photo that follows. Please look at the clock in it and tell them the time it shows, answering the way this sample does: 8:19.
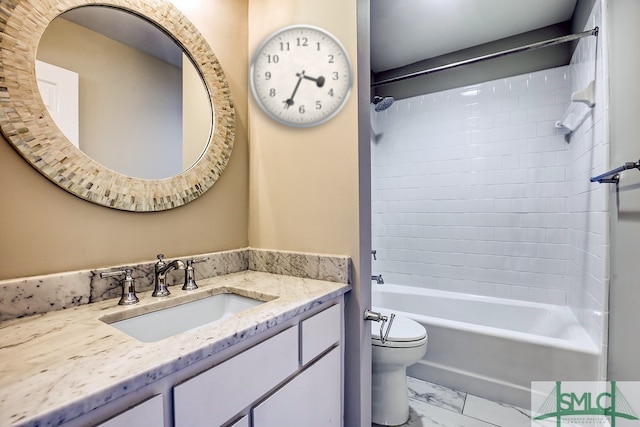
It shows 3:34
